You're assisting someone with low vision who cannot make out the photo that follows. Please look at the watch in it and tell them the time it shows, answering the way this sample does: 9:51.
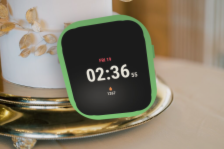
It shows 2:36
